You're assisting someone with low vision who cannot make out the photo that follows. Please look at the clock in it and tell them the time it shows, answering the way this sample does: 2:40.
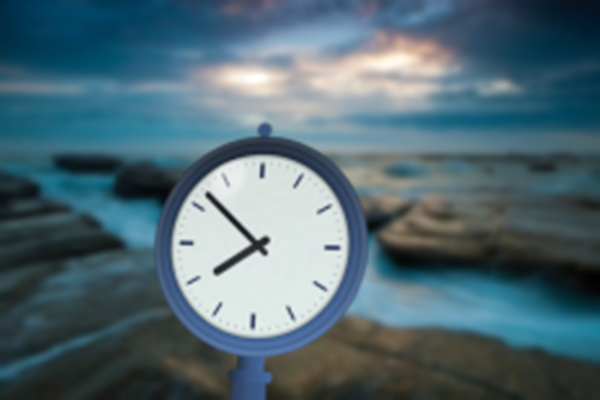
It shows 7:52
